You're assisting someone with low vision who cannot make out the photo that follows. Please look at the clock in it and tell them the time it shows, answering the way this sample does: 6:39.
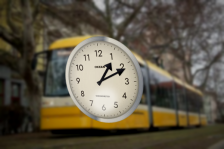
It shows 1:11
